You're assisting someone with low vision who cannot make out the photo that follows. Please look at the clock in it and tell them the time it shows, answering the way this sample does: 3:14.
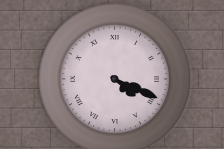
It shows 4:19
